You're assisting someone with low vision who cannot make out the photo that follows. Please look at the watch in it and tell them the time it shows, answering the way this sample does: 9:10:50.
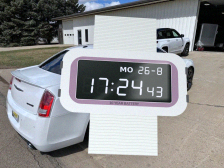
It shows 17:24:43
